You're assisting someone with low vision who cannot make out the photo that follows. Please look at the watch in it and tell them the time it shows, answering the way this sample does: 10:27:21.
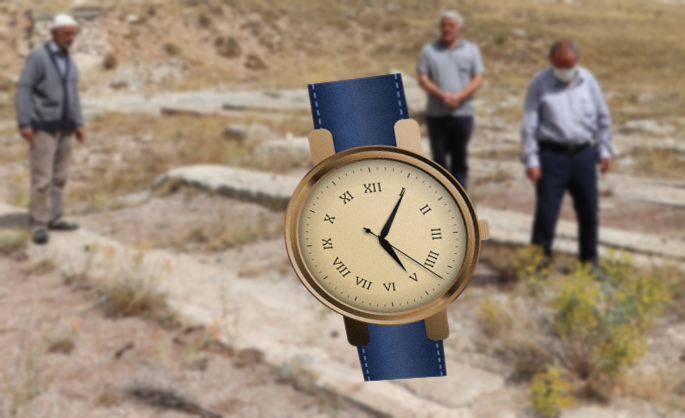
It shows 5:05:22
